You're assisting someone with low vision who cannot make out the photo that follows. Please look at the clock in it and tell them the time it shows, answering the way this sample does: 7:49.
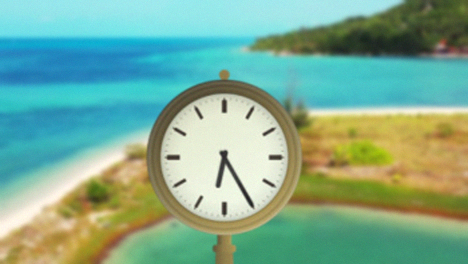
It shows 6:25
